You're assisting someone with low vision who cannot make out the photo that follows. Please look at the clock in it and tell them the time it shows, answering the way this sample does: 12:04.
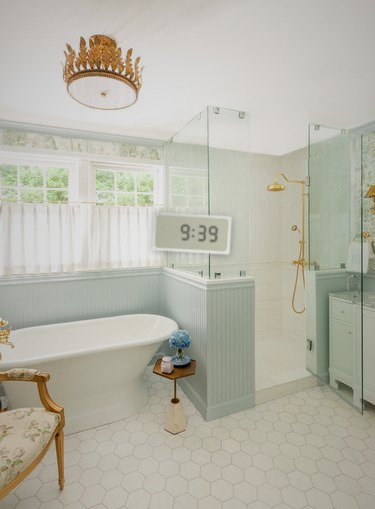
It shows 9:39
